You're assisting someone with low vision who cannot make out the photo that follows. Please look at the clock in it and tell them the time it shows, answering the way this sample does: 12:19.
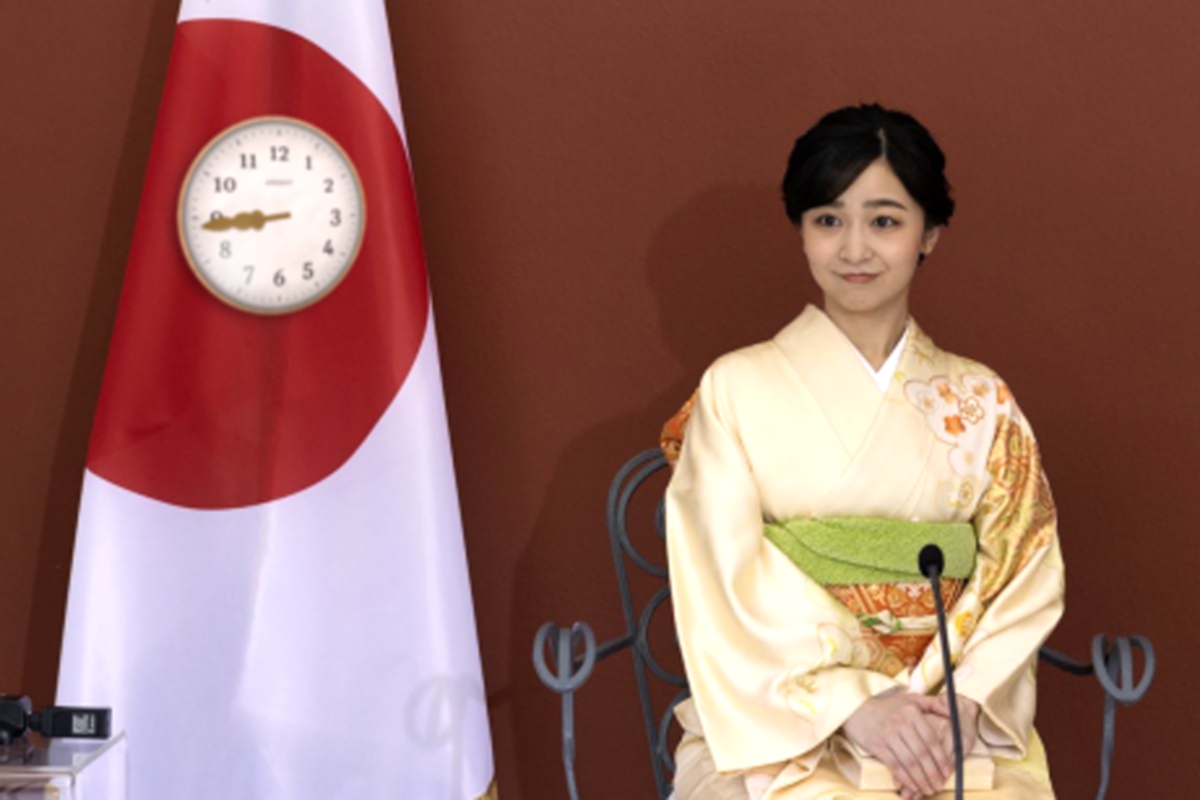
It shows 8:44
